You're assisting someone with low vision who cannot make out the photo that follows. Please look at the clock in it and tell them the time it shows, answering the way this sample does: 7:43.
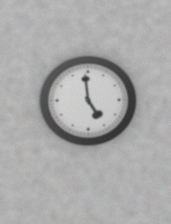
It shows 4:59
